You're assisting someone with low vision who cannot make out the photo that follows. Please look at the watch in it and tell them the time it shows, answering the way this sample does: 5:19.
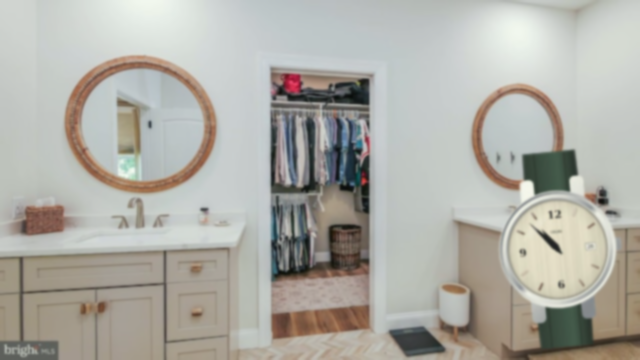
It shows 10:53
